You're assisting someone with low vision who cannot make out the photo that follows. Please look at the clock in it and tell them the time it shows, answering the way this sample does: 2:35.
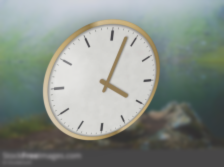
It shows 4:03
